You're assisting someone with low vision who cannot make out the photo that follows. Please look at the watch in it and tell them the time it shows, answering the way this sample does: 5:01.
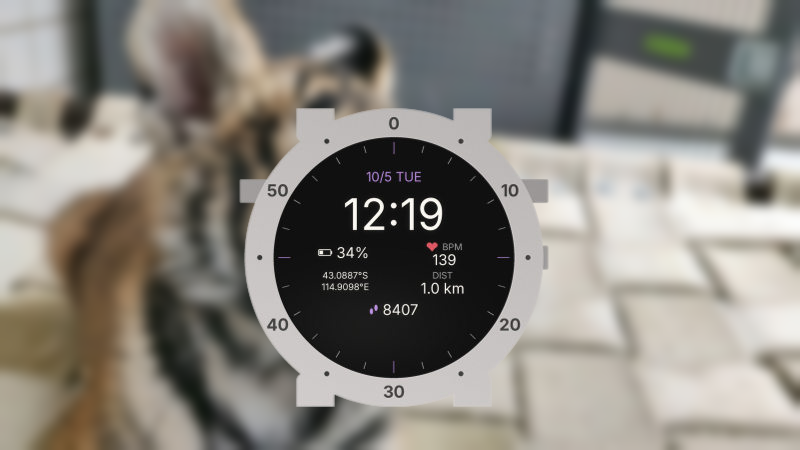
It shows 12:19
